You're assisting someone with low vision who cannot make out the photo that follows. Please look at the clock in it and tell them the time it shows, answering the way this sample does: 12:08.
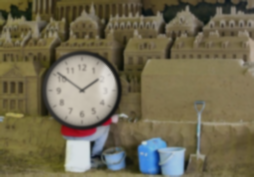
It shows 1:51
